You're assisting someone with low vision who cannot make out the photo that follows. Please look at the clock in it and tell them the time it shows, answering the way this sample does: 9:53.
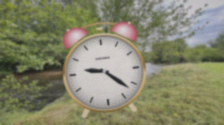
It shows 9:22
